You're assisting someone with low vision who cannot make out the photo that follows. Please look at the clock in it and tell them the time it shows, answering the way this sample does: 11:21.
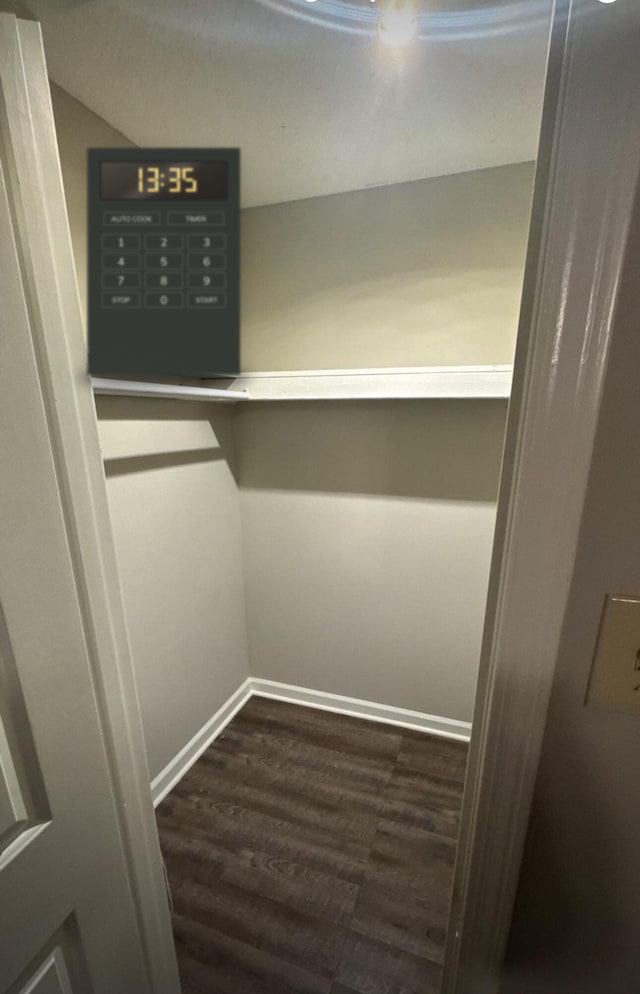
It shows 13:35
